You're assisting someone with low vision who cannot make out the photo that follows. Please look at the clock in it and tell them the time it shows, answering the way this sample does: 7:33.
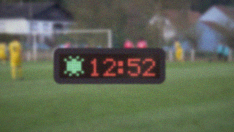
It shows 12:52
